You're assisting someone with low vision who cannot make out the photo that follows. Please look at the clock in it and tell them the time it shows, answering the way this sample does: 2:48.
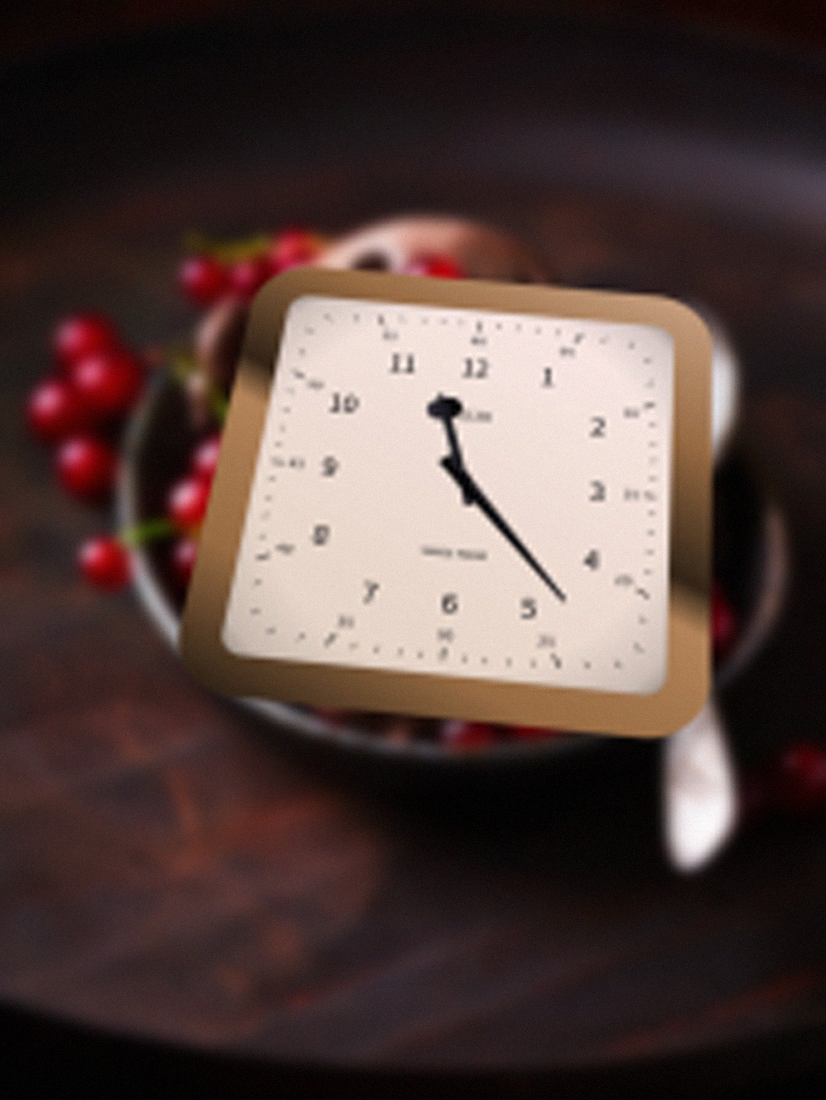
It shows 11:23
